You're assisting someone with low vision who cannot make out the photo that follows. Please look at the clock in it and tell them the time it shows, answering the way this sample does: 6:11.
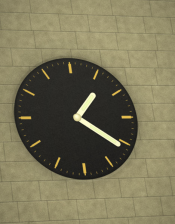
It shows 1:21
